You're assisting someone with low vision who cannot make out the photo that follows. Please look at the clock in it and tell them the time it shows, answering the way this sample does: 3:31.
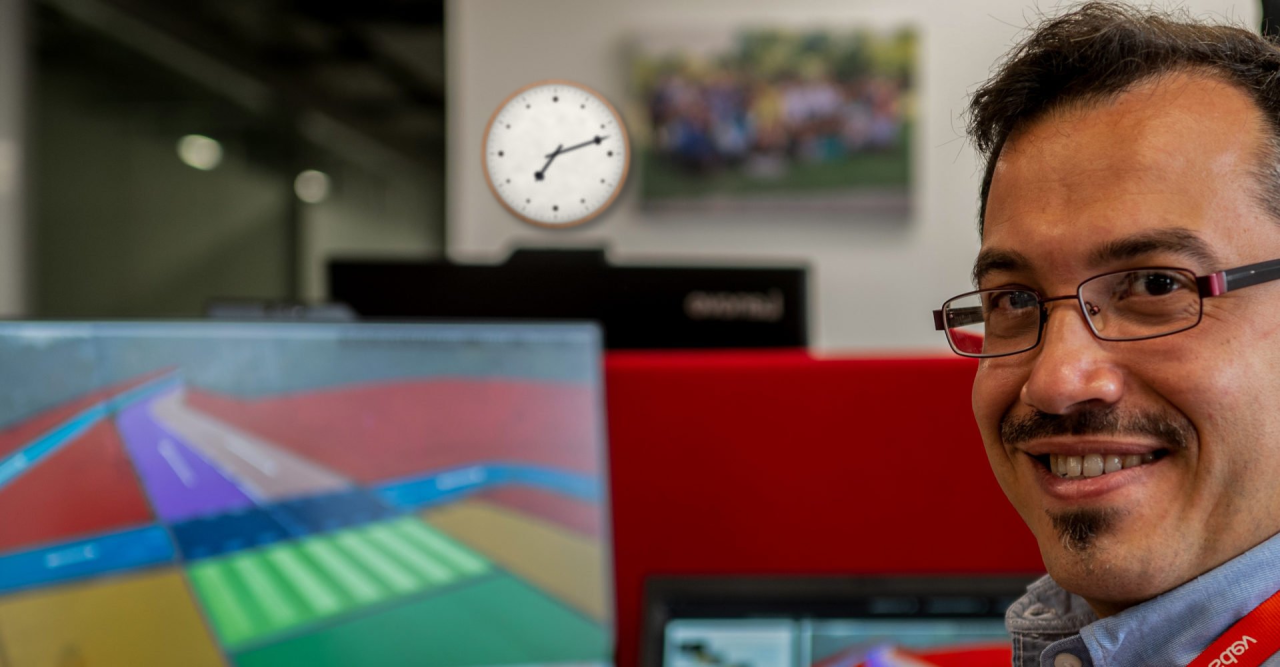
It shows 7:12
